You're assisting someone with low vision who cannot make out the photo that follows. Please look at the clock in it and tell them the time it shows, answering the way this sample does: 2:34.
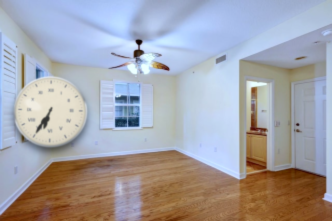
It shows 6:35
